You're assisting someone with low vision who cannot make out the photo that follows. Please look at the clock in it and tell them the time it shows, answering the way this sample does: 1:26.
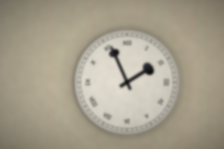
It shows 1:56
